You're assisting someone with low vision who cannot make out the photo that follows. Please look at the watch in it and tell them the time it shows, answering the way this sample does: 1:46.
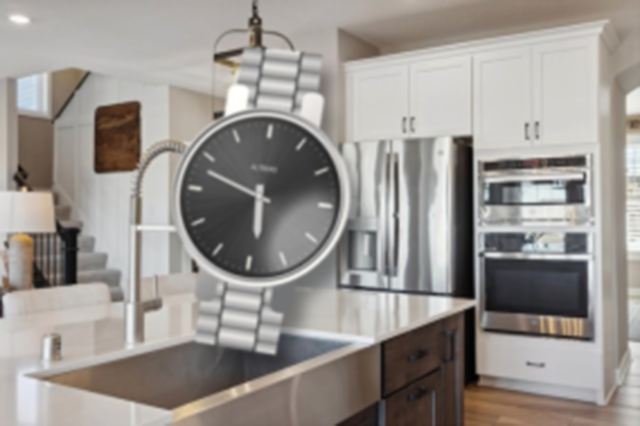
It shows 5:48
